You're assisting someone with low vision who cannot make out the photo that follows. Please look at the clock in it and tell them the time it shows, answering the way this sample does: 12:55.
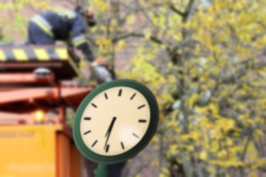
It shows 6:31
